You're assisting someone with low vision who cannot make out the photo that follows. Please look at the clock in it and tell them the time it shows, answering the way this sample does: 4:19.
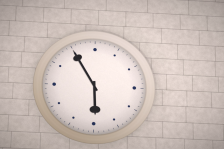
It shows 5:55
